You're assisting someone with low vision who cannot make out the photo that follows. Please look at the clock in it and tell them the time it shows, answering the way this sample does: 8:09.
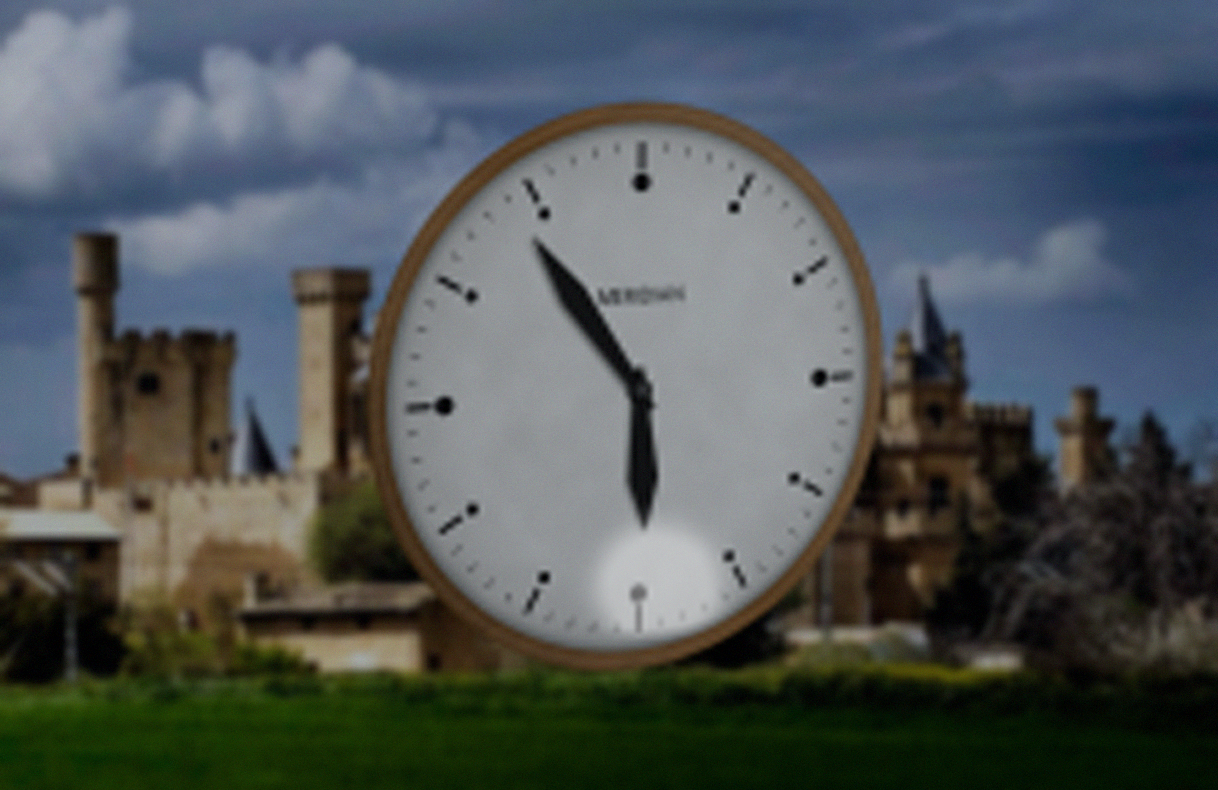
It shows 5:54
